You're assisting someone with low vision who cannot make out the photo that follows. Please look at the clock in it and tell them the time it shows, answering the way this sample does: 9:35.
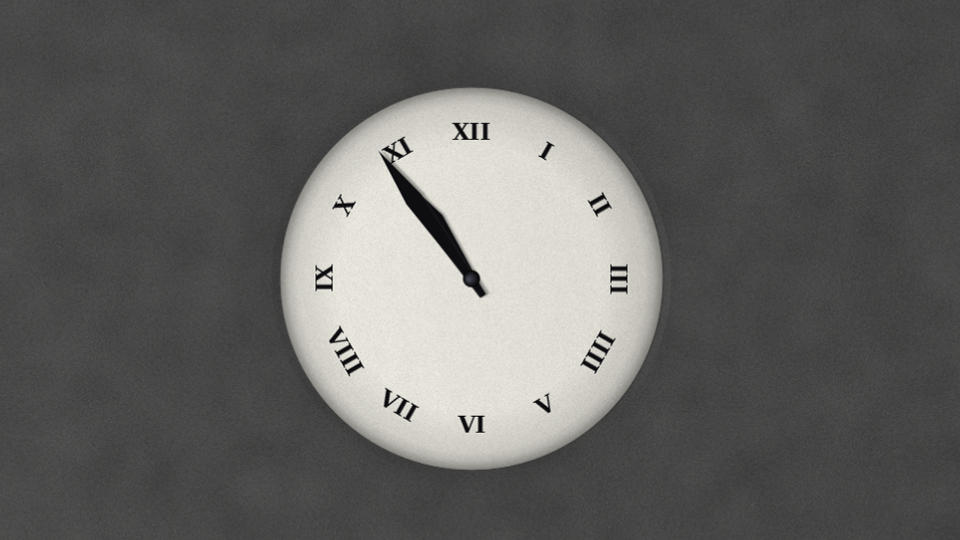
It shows 10:54
